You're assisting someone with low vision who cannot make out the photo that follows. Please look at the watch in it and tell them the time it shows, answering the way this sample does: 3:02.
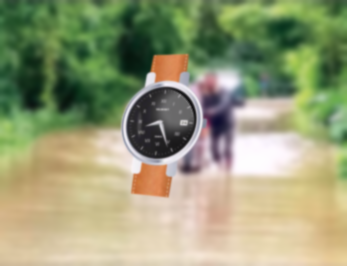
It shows 8:26
